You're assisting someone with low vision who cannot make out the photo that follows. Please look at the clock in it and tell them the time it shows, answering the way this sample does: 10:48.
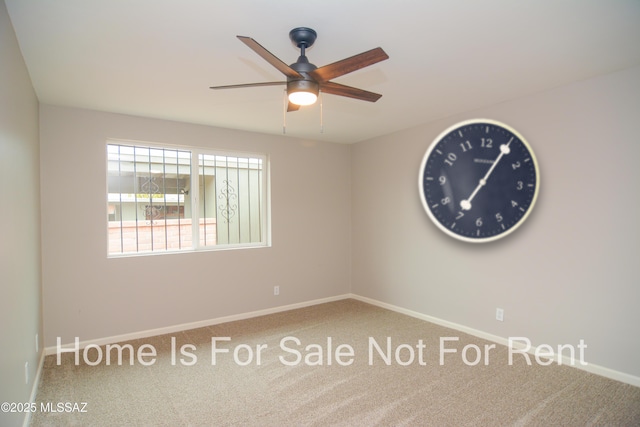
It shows 7:05
